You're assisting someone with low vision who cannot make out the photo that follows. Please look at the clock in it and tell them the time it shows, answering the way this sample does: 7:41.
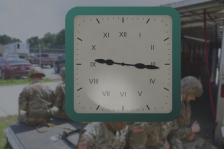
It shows 9:16
